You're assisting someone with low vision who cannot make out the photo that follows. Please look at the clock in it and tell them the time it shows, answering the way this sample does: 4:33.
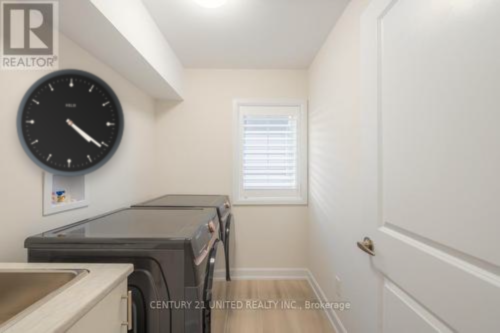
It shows 4:21
